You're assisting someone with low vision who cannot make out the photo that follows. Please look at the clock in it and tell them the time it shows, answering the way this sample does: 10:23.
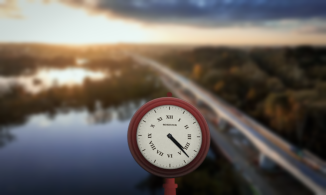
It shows 4:23
